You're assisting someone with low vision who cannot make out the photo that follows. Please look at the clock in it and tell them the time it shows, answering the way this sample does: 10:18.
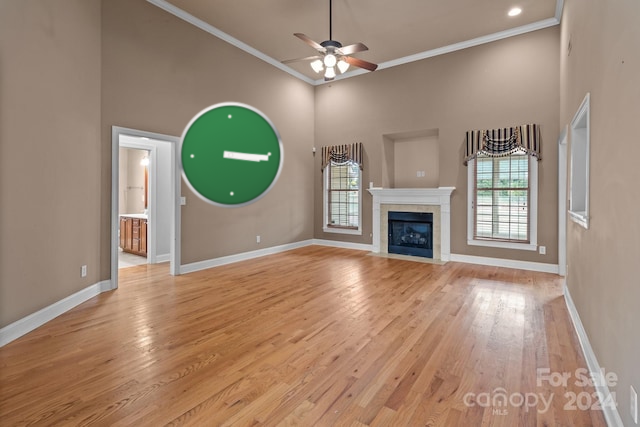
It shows 3:16
